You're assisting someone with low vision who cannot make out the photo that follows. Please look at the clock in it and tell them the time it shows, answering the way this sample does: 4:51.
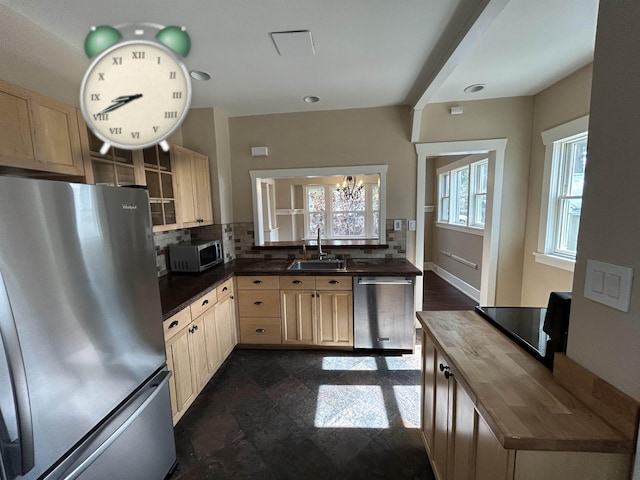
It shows 8:41
